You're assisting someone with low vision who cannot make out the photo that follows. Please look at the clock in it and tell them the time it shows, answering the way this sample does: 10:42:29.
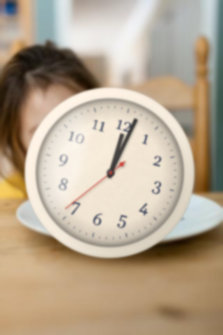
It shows 12:01:36
